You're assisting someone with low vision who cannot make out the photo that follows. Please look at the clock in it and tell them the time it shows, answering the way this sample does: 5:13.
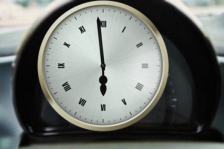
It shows 5:59
